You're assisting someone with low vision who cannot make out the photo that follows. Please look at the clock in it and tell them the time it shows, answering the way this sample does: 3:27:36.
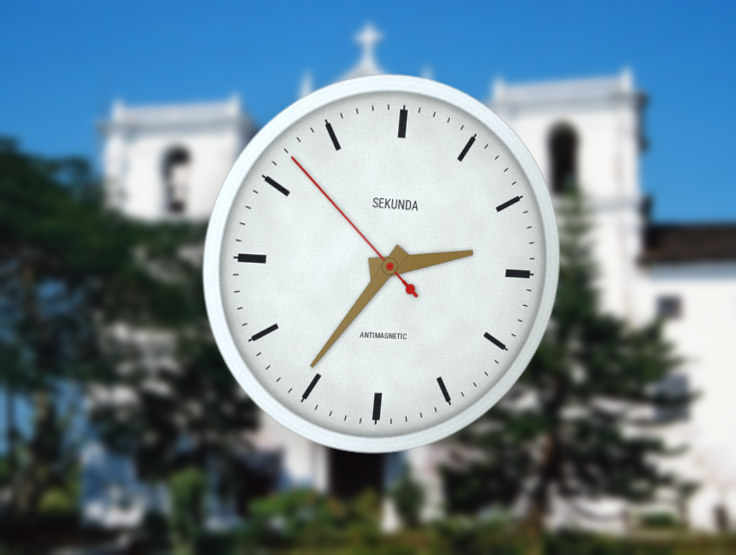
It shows 2:35:52
